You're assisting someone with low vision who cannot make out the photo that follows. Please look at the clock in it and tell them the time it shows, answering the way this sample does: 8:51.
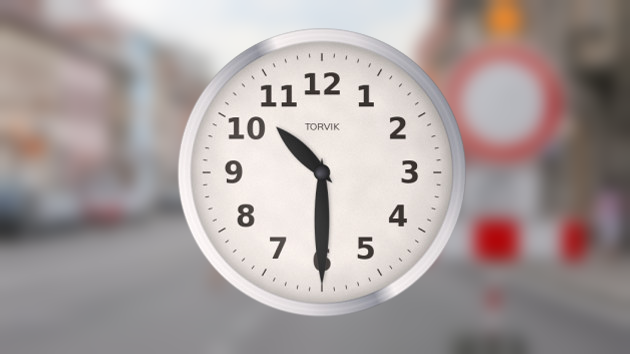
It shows 10:30
